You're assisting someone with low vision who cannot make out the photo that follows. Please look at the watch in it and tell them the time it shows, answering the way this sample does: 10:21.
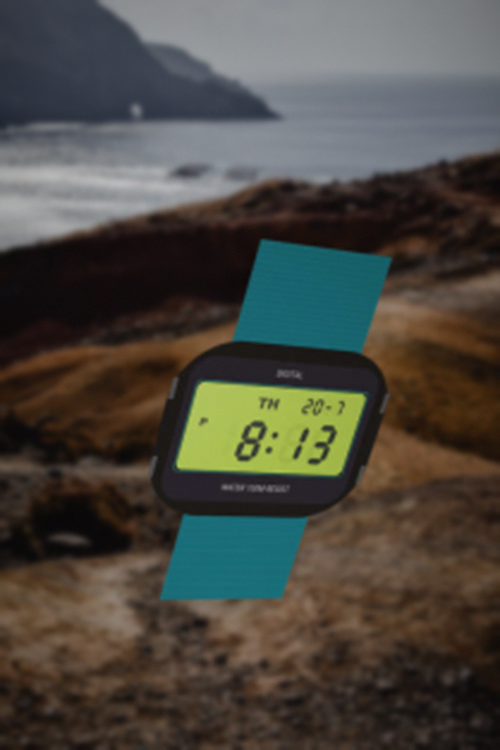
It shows 8:13
